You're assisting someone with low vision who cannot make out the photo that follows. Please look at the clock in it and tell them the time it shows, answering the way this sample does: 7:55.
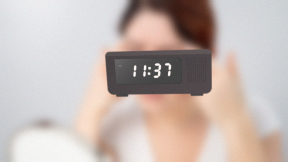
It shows 11:37
